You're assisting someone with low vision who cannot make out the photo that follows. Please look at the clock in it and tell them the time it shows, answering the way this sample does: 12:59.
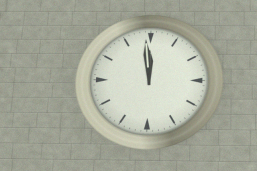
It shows 11:59
